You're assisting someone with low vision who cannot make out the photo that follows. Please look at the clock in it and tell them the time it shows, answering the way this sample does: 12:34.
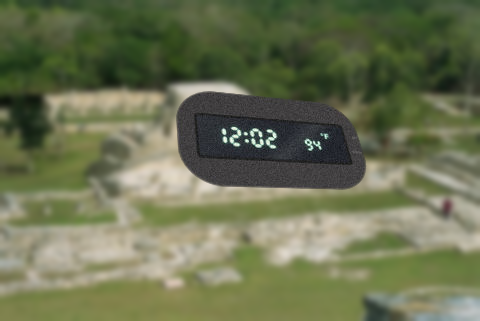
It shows 12:02
